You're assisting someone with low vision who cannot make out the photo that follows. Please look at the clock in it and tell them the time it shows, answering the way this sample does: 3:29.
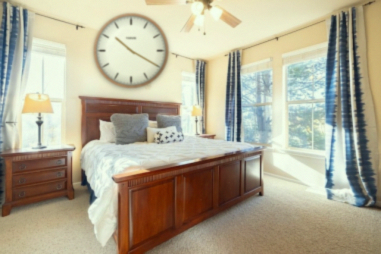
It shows 10:20
